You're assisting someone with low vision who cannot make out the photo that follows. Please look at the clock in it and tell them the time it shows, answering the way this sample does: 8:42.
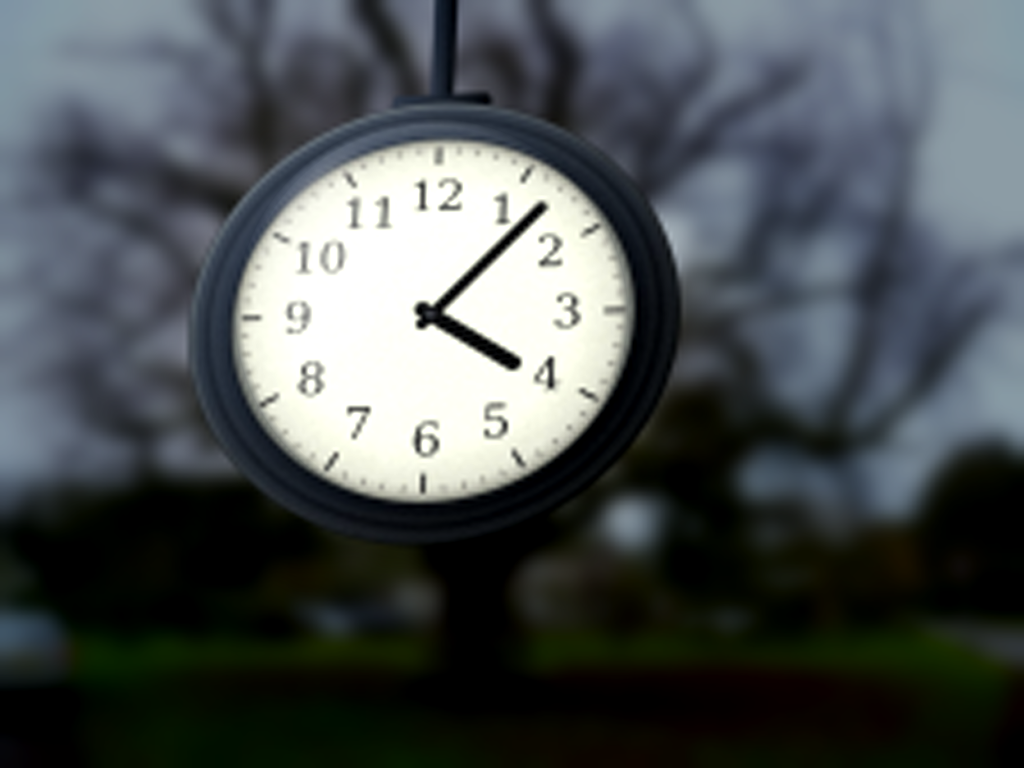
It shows 4:07
